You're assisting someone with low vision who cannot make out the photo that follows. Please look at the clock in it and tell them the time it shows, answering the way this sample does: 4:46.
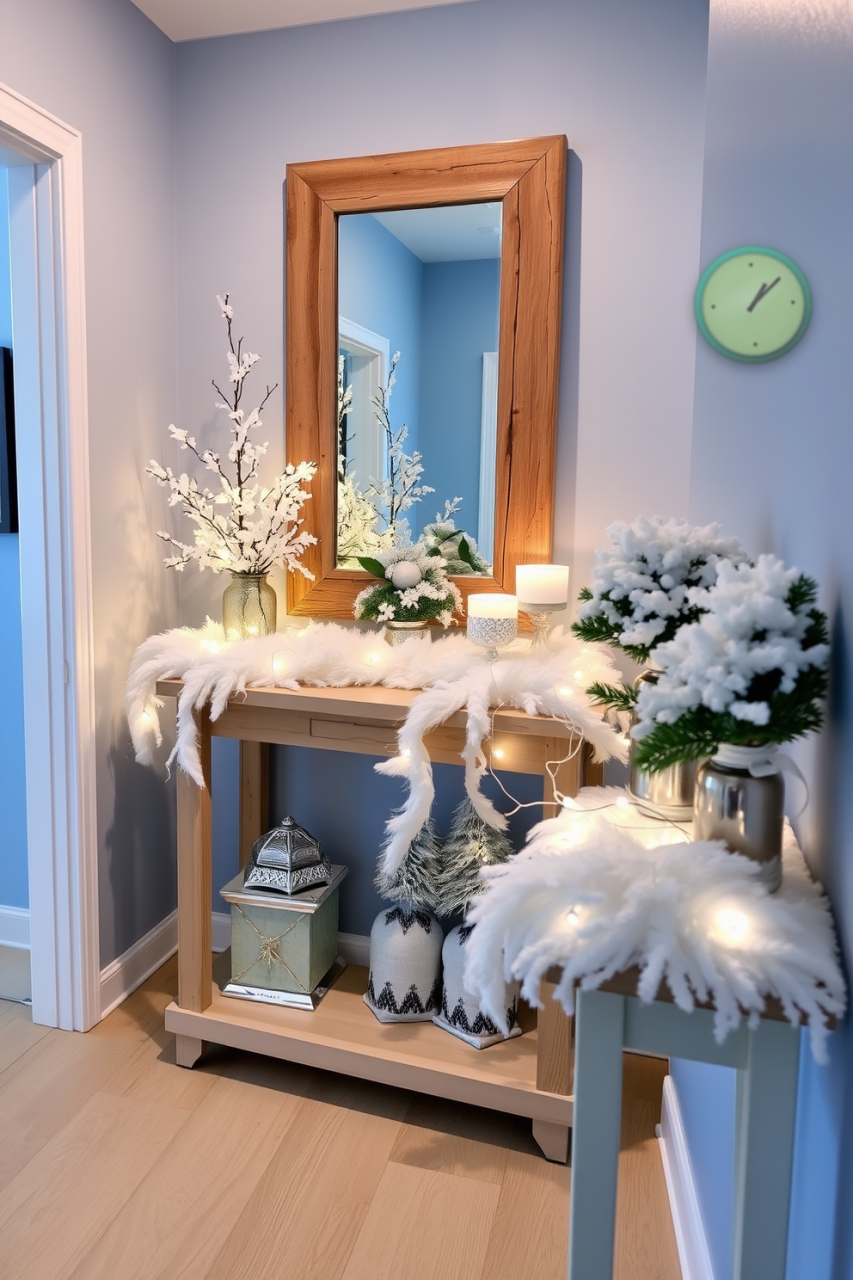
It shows 1:08
